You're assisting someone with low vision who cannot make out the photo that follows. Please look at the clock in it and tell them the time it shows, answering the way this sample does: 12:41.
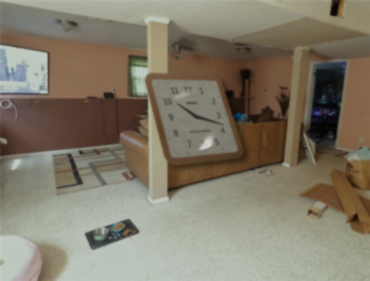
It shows 10:18
